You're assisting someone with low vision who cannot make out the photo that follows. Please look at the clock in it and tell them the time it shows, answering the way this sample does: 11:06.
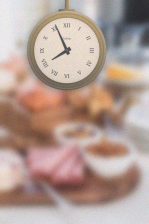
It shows 7:56
